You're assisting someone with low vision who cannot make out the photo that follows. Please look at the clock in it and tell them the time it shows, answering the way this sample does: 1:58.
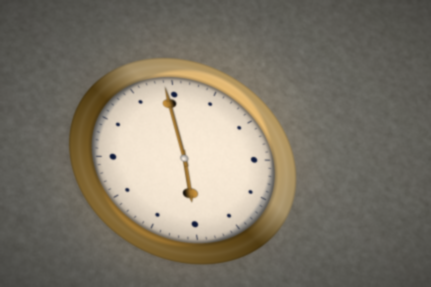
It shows 5:59
